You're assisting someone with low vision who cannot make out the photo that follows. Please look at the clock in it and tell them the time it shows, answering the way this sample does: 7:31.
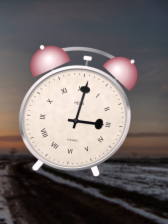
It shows 3:01
